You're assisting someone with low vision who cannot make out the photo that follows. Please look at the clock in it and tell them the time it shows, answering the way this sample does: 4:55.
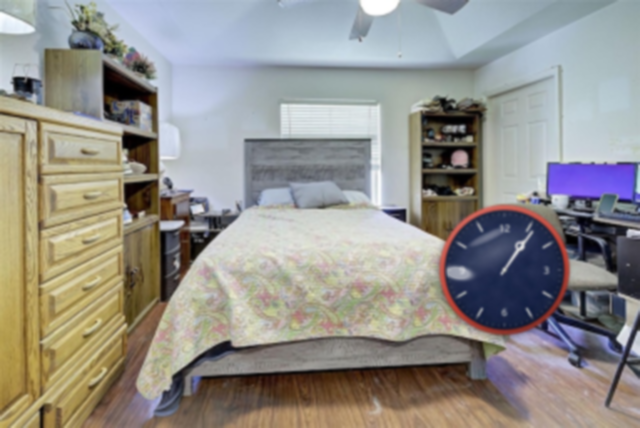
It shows 1:06
